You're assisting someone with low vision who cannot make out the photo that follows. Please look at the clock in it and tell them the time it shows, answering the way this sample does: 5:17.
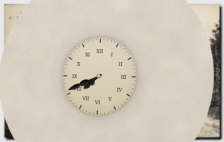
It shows 7:41
